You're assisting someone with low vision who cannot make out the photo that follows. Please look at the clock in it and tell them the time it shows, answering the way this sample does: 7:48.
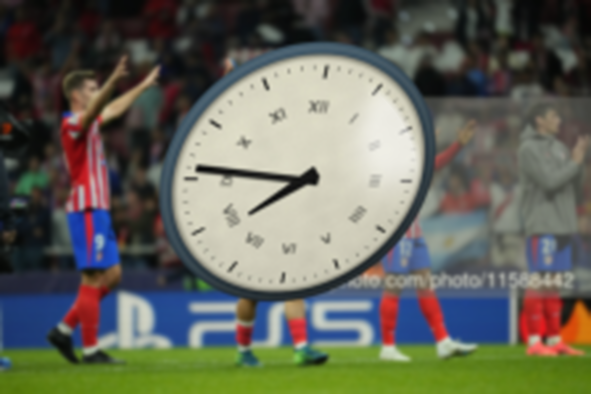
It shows 7:46
